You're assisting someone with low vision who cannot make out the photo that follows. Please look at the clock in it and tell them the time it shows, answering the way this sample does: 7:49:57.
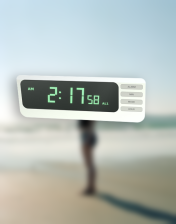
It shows 2:17:58
